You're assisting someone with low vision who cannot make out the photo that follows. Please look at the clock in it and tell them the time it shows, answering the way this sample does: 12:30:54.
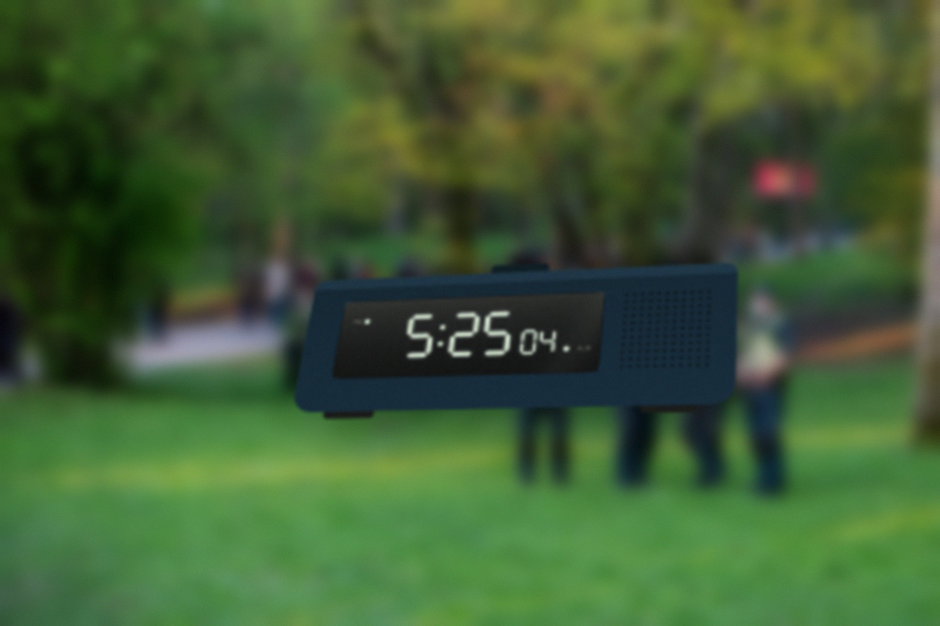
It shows 5:25:04
